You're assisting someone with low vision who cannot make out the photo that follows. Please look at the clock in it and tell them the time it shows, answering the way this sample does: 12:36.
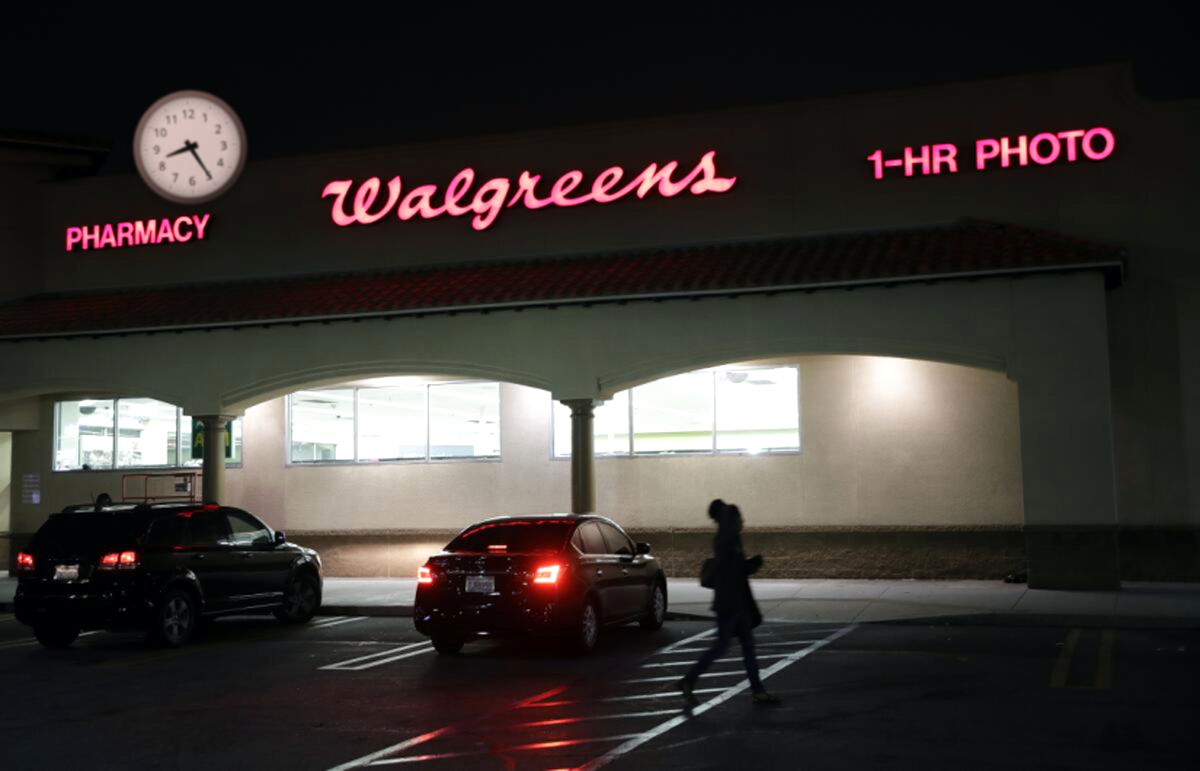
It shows 8:25
